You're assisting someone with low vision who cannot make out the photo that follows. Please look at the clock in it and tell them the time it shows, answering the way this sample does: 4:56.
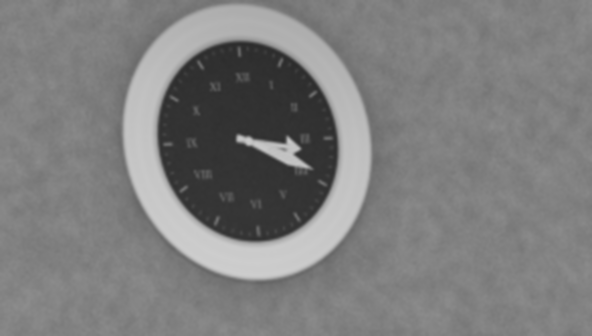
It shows 3:19
